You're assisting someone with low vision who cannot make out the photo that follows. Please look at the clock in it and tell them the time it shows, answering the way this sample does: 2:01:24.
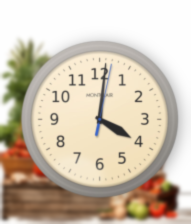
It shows 4:01:02
